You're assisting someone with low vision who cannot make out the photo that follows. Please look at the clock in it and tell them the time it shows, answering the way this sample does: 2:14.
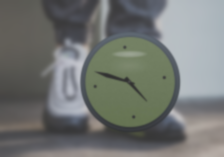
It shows 4:49
